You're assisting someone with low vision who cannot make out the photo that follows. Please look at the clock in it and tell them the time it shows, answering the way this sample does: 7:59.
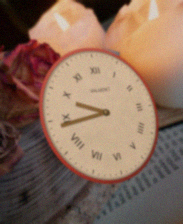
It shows 9:44
